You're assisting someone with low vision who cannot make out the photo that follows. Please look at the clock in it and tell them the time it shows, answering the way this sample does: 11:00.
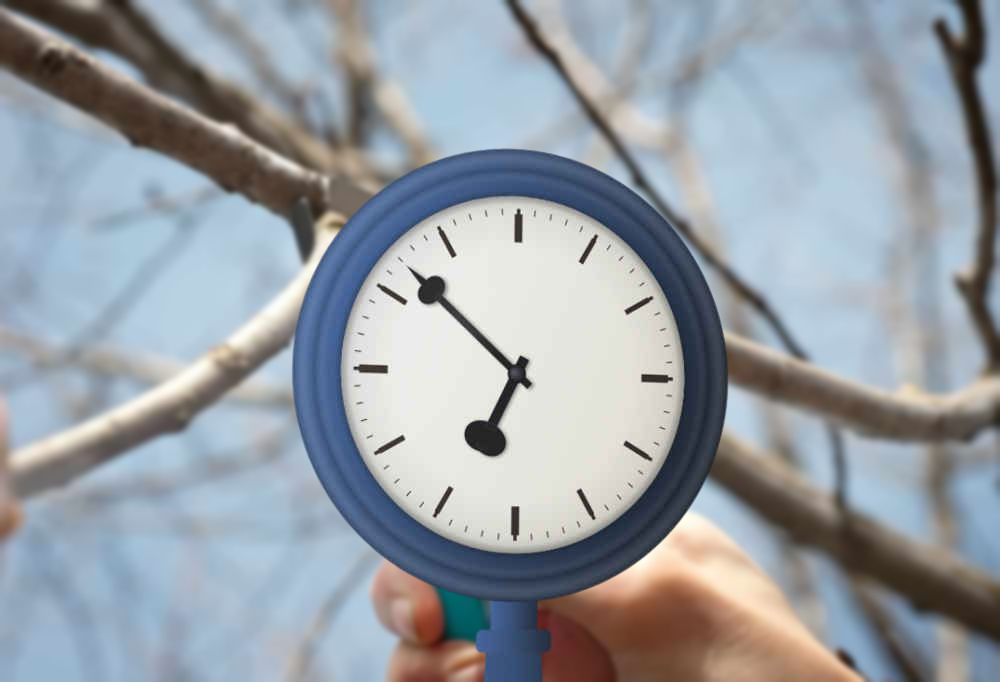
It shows 6:52
